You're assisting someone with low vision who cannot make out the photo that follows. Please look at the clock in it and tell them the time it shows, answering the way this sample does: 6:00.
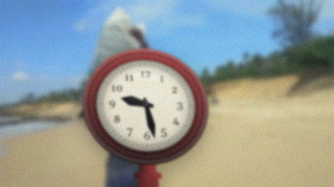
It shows 9:28
